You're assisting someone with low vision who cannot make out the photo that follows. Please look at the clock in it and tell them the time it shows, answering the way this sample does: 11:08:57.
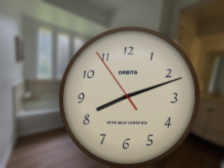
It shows 8:11:54
